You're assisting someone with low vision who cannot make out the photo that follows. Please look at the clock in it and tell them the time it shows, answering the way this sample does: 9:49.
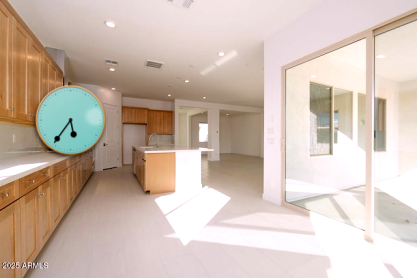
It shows 5:36
